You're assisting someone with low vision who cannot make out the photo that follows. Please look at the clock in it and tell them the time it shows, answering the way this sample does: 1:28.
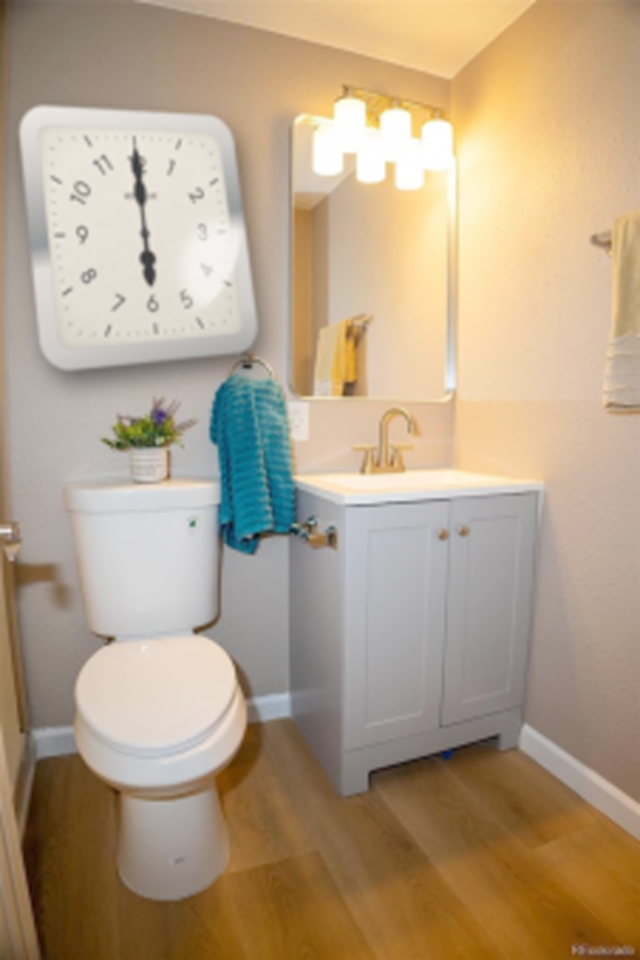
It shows 6:00
